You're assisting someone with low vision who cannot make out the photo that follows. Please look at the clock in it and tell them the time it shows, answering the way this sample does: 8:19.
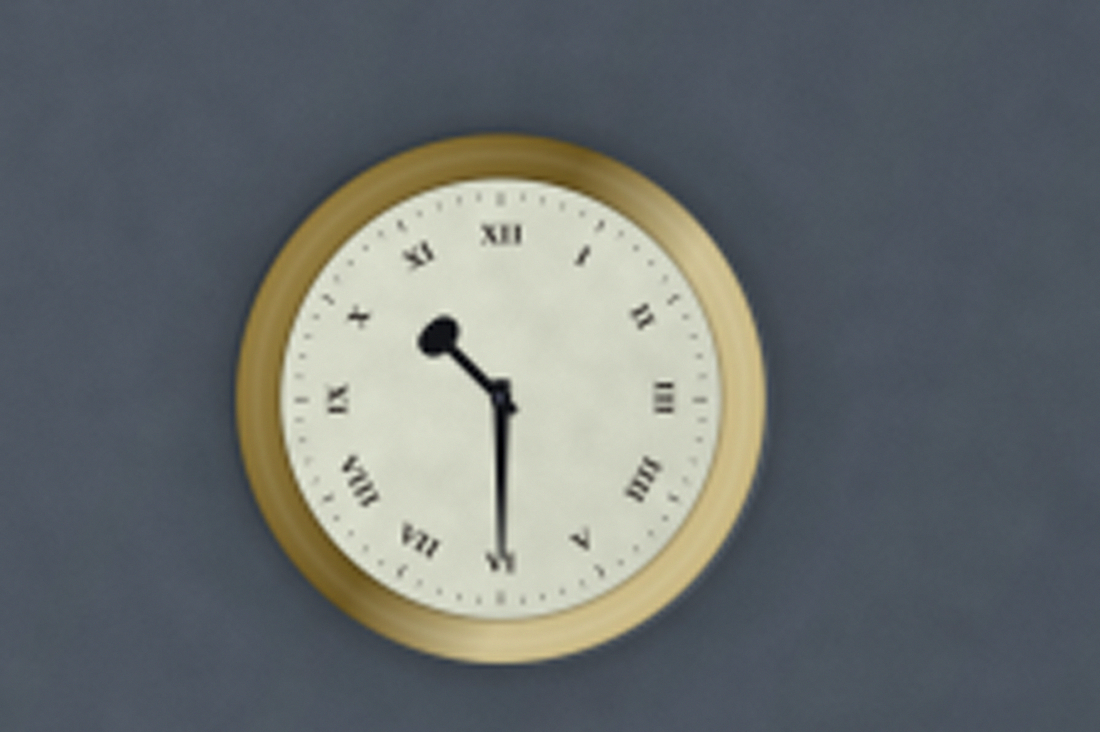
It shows 10:30
